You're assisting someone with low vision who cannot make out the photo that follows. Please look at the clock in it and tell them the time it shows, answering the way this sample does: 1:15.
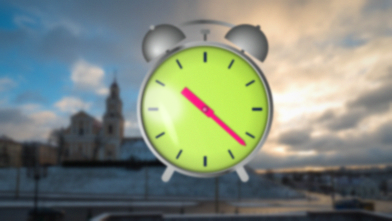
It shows 10:22
